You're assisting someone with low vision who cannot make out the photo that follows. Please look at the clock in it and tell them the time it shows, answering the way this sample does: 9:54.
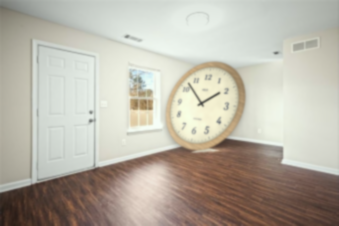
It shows 1:52
